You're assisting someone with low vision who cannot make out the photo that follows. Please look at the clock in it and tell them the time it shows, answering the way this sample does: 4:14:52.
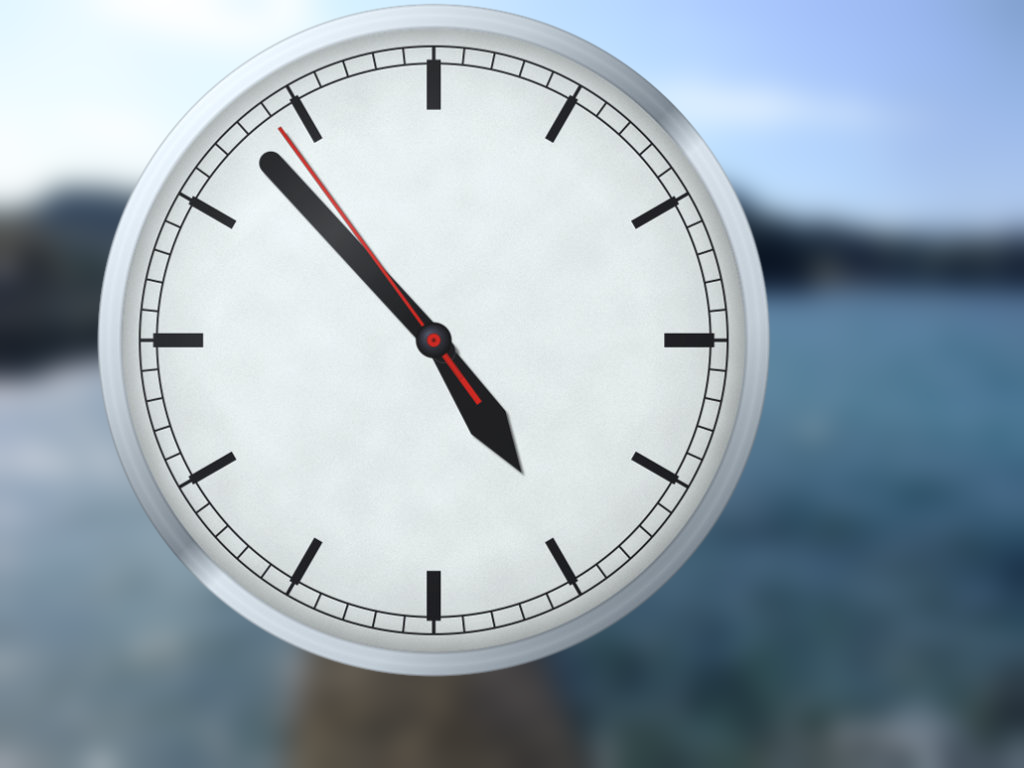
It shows 4:52:54
